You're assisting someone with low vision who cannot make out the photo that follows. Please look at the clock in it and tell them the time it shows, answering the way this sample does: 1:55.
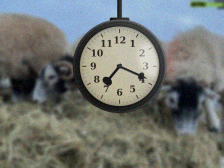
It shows 7:19
